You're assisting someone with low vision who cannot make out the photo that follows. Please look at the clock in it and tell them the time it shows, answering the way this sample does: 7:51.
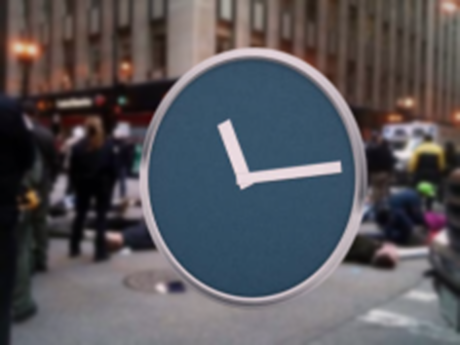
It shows 11:14
